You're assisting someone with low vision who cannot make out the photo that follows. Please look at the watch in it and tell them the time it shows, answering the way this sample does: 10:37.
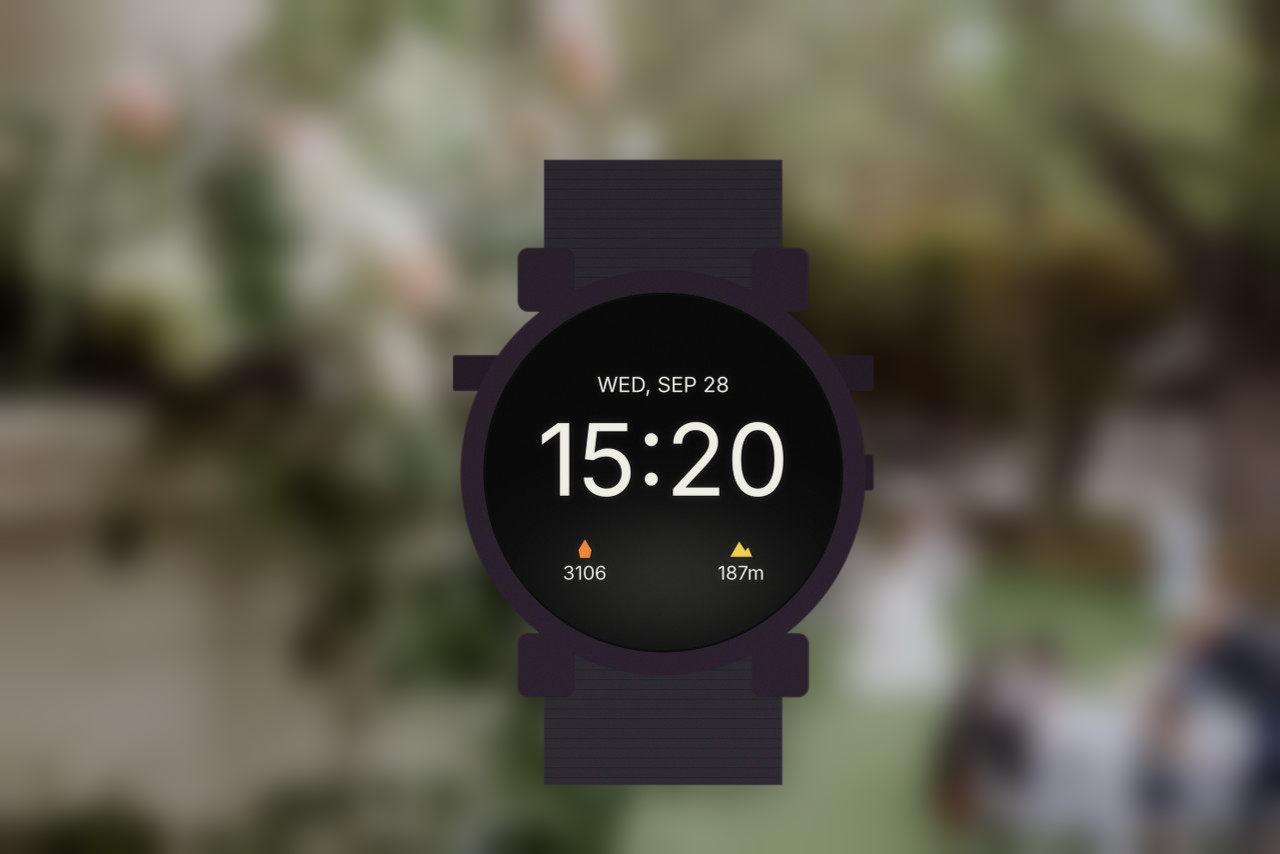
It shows 15:20
